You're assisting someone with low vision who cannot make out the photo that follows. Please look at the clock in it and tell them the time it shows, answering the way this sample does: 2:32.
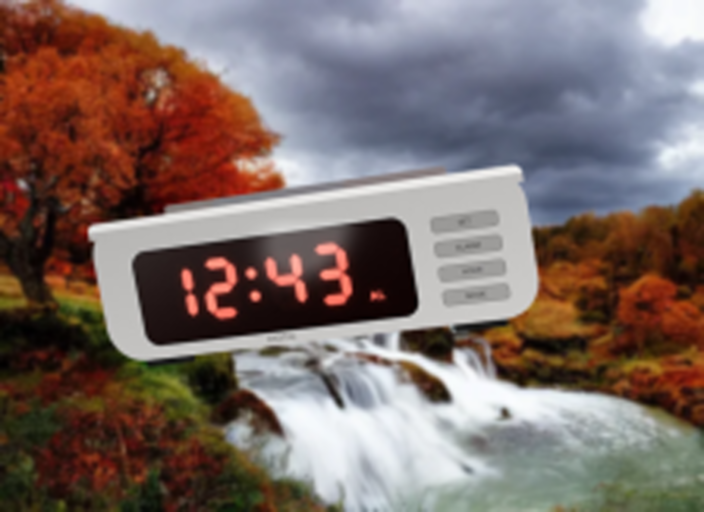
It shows 12:43
